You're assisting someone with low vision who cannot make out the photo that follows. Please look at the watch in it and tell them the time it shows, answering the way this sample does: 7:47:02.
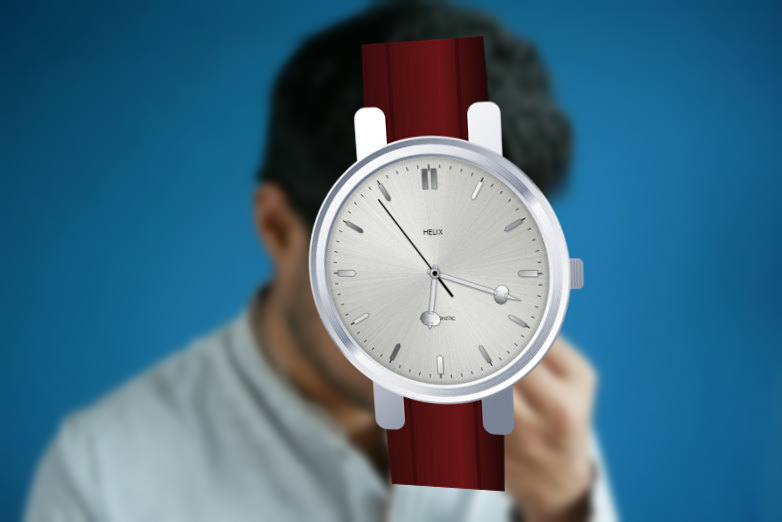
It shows 6:17:54
